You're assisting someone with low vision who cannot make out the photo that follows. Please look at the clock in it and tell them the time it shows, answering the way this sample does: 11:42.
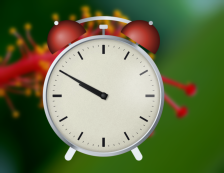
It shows 9:50
